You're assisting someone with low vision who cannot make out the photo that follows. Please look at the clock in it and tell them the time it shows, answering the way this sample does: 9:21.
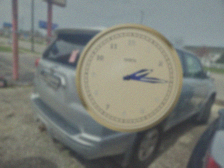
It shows 2:15
